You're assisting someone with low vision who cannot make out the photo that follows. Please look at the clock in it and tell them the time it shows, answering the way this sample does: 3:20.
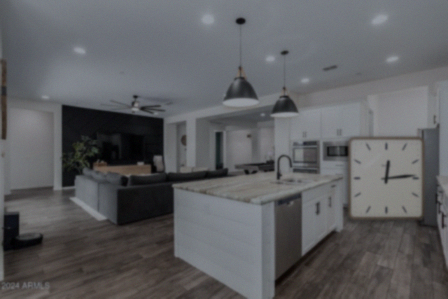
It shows 12:14
